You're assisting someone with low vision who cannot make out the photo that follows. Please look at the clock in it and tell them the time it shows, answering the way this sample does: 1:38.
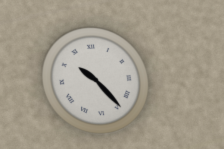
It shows 10:24
